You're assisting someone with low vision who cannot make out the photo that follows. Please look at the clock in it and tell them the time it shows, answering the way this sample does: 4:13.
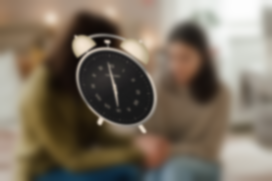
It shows 5:59
